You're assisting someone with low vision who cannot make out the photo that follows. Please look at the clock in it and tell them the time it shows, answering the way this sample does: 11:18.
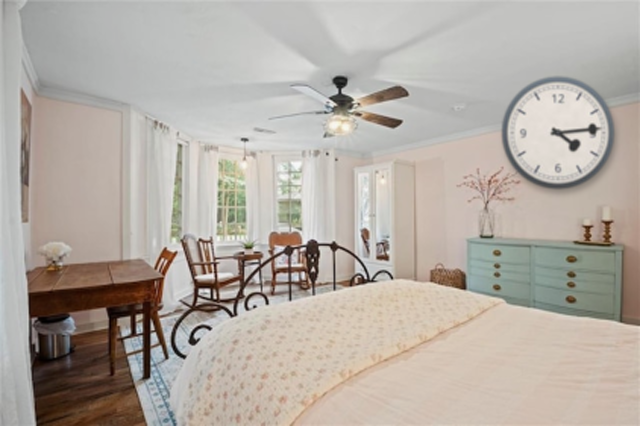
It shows 4:14
